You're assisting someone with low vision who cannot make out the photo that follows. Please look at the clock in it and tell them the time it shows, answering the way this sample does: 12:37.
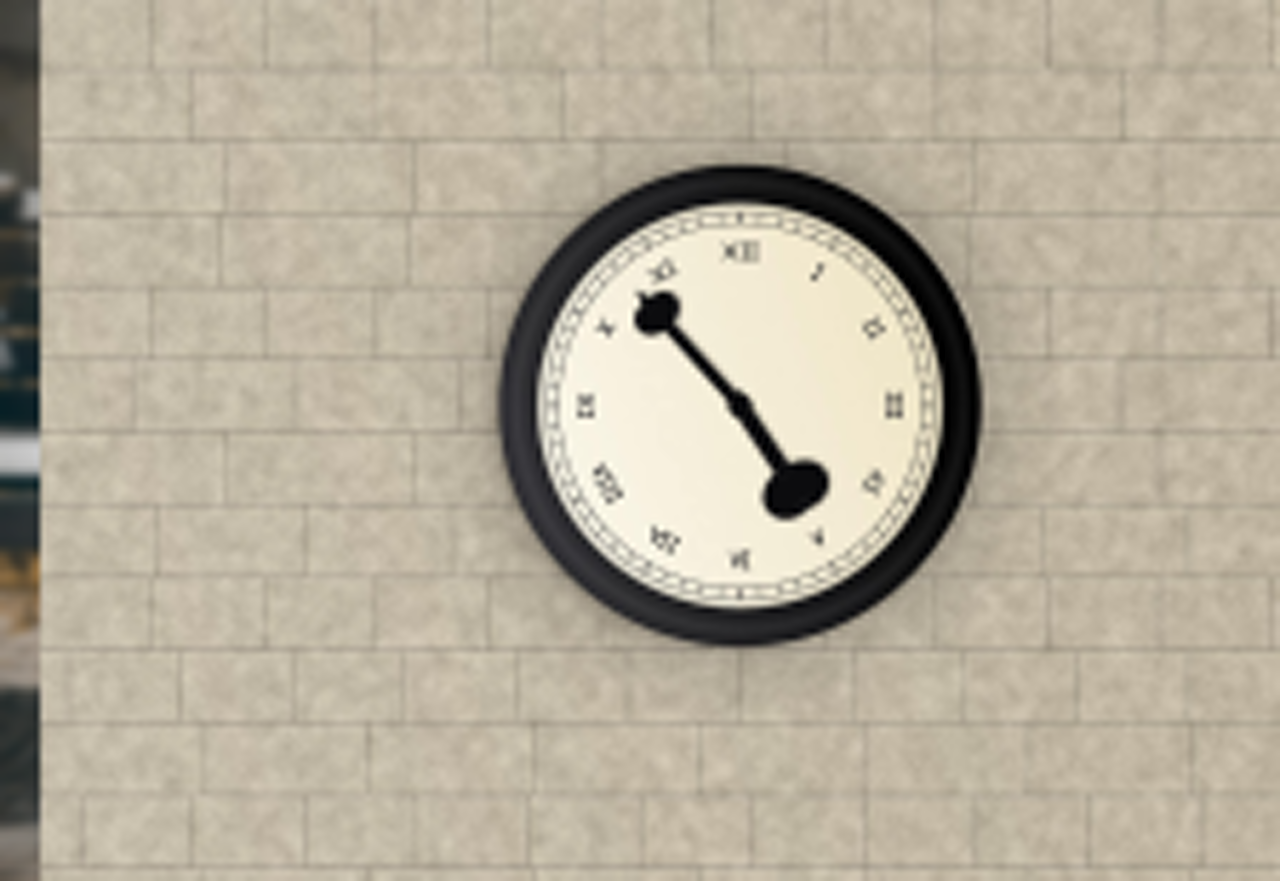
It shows 4:53
